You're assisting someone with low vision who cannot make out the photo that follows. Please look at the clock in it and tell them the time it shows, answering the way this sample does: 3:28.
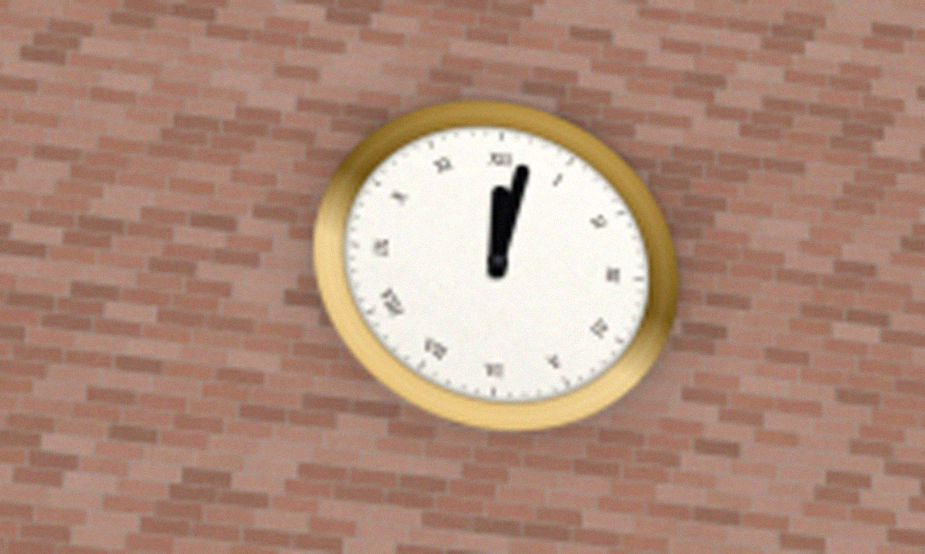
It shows 12:02
